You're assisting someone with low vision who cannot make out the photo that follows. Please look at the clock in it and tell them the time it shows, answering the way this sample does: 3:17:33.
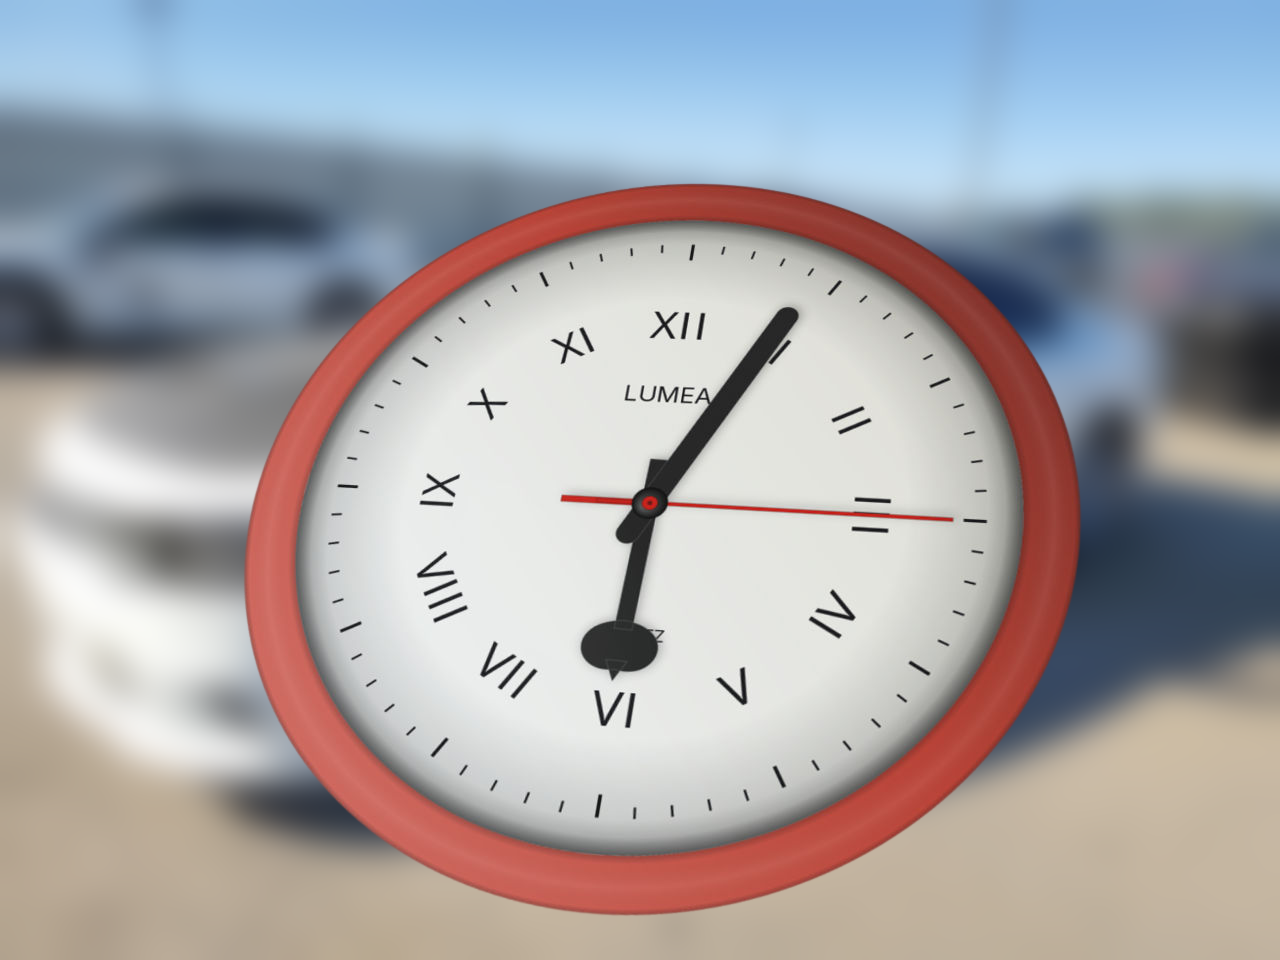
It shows 6:04:15
